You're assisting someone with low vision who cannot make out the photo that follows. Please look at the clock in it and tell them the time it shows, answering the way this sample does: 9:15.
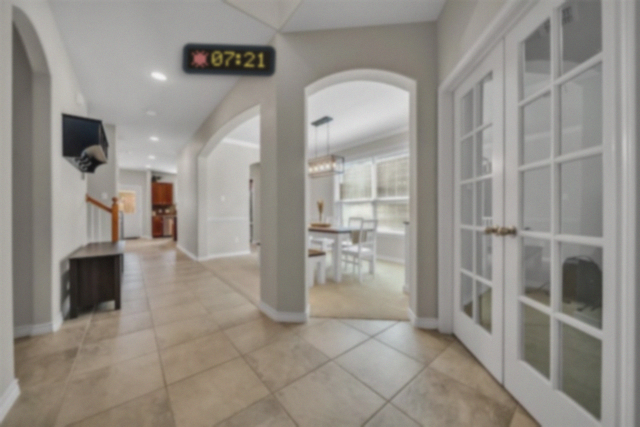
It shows 7:21
